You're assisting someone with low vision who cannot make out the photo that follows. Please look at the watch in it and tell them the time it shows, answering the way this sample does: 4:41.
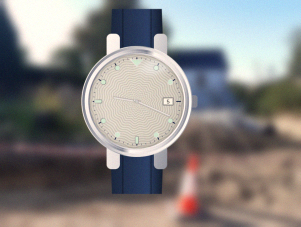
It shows 9:19
